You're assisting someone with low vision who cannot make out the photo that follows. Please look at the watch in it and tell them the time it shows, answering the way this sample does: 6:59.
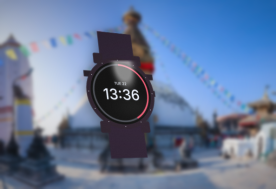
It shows 13:36
